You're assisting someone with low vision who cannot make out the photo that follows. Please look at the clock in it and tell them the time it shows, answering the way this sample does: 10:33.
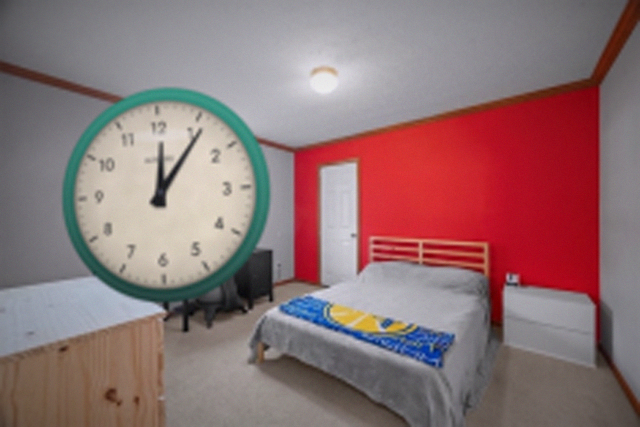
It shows 12:06
